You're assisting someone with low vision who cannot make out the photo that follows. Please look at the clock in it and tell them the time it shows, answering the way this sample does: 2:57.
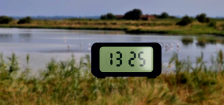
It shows 13:25
